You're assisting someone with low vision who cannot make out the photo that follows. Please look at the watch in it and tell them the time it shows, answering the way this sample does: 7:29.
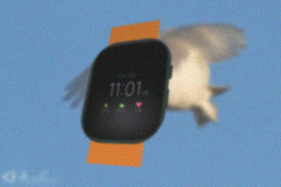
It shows 11:01
